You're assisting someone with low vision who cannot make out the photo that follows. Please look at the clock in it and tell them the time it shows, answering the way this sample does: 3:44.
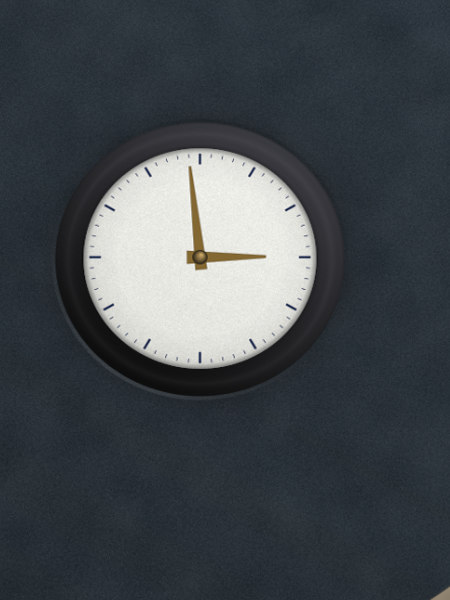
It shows 2:59
